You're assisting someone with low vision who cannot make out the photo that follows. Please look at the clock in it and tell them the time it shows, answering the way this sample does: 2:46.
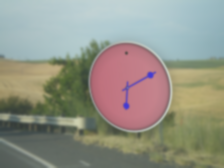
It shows 6:10
